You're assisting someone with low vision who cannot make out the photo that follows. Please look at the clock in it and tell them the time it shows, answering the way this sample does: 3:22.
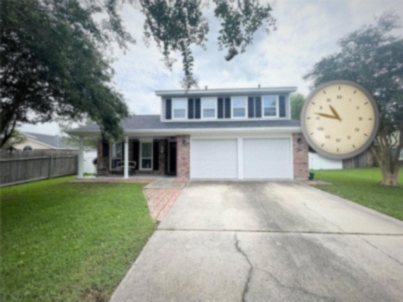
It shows 10:47
